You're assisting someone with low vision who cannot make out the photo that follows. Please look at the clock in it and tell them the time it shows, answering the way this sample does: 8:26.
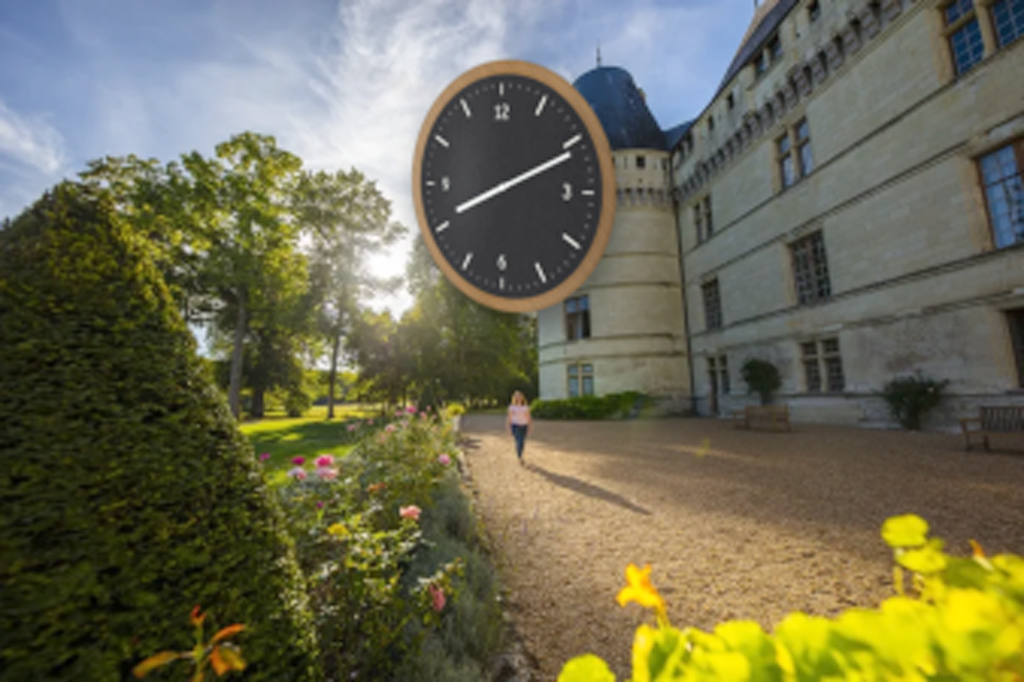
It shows 8:11
